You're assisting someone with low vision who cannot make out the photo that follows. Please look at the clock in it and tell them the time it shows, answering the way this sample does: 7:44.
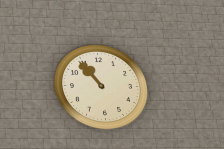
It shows 10:54
